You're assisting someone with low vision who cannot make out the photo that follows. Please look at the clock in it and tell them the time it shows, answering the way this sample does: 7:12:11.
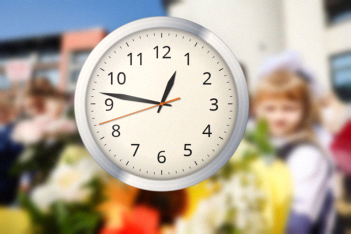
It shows 12:46:42
